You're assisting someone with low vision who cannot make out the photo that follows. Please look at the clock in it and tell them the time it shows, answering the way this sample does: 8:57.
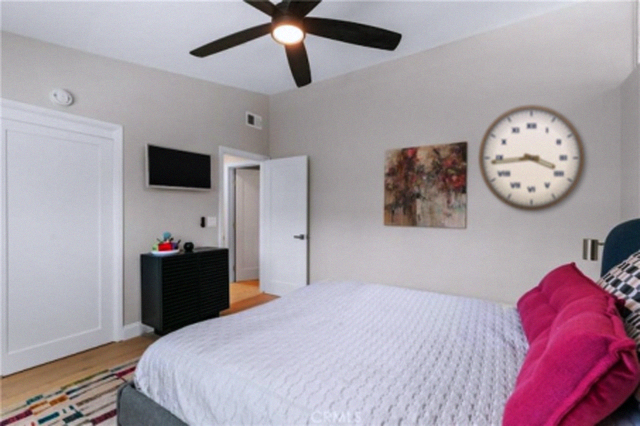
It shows 3:44
